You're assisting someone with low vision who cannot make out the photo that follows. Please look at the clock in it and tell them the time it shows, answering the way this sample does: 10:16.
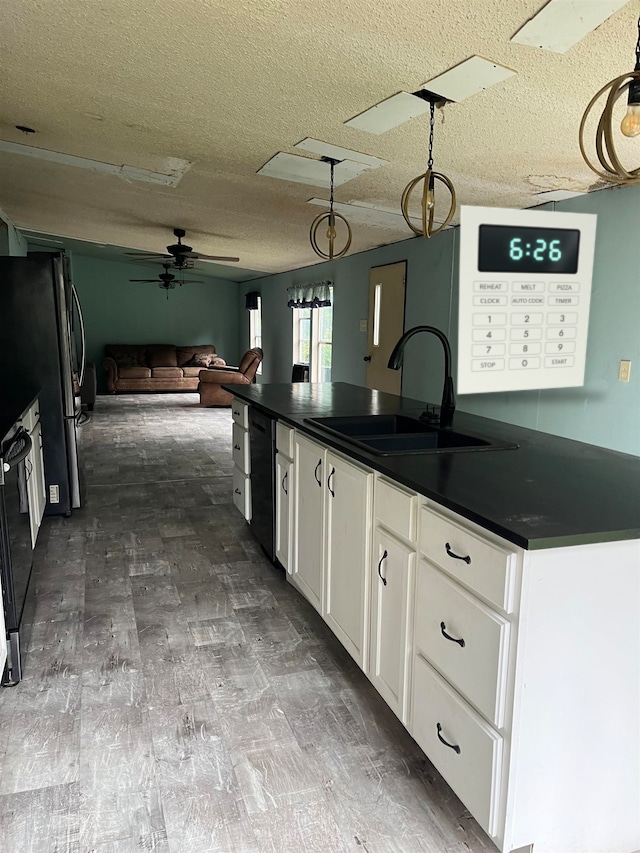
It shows 6:26
